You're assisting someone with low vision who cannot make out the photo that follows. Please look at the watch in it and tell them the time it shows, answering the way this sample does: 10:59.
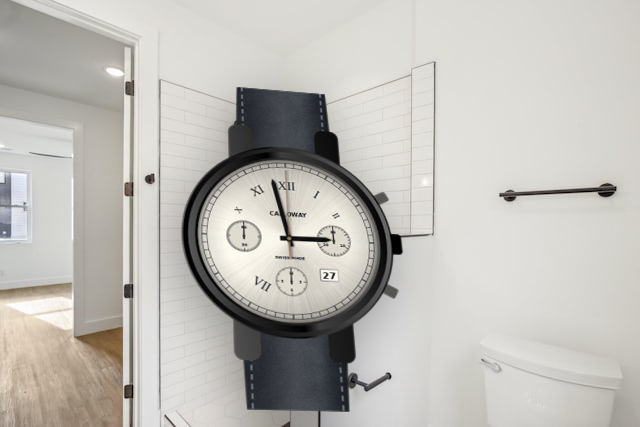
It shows 2:58
